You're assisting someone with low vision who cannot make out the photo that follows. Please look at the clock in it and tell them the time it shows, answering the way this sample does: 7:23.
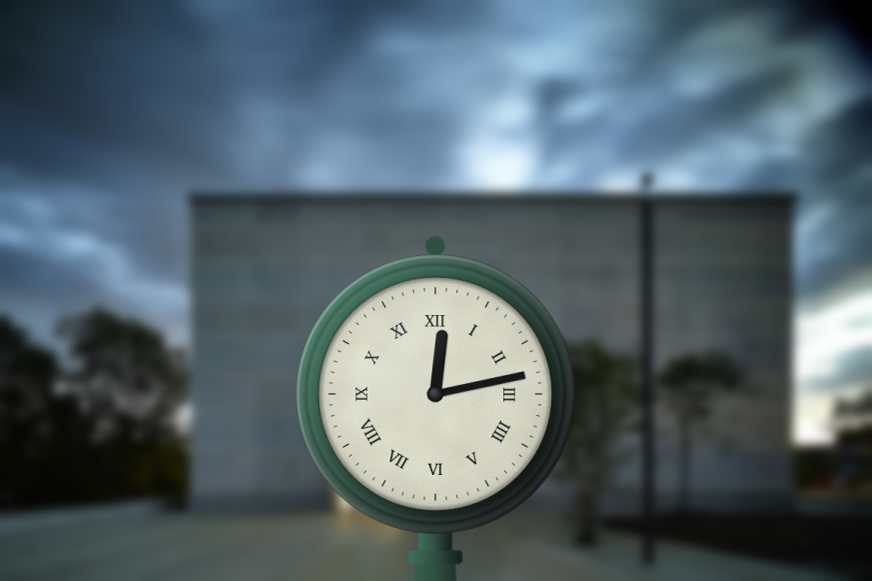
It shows 12:13
